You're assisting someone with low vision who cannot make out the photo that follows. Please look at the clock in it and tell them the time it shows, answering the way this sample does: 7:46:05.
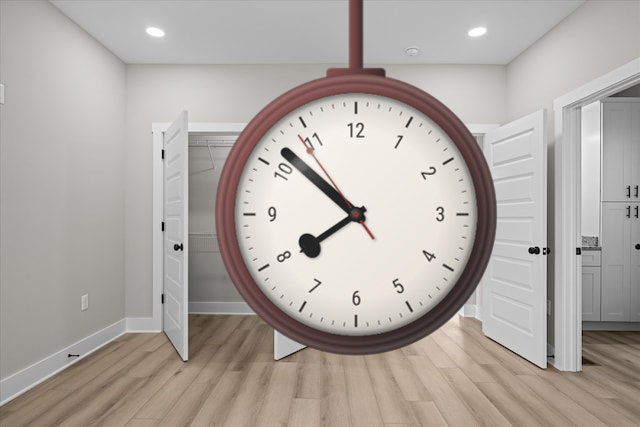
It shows 7:51:54
